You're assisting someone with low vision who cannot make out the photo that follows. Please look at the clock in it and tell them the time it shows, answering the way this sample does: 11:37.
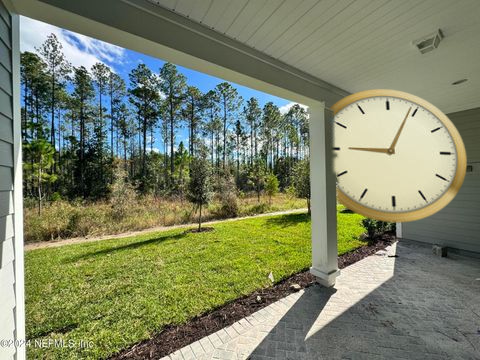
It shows 9:04
